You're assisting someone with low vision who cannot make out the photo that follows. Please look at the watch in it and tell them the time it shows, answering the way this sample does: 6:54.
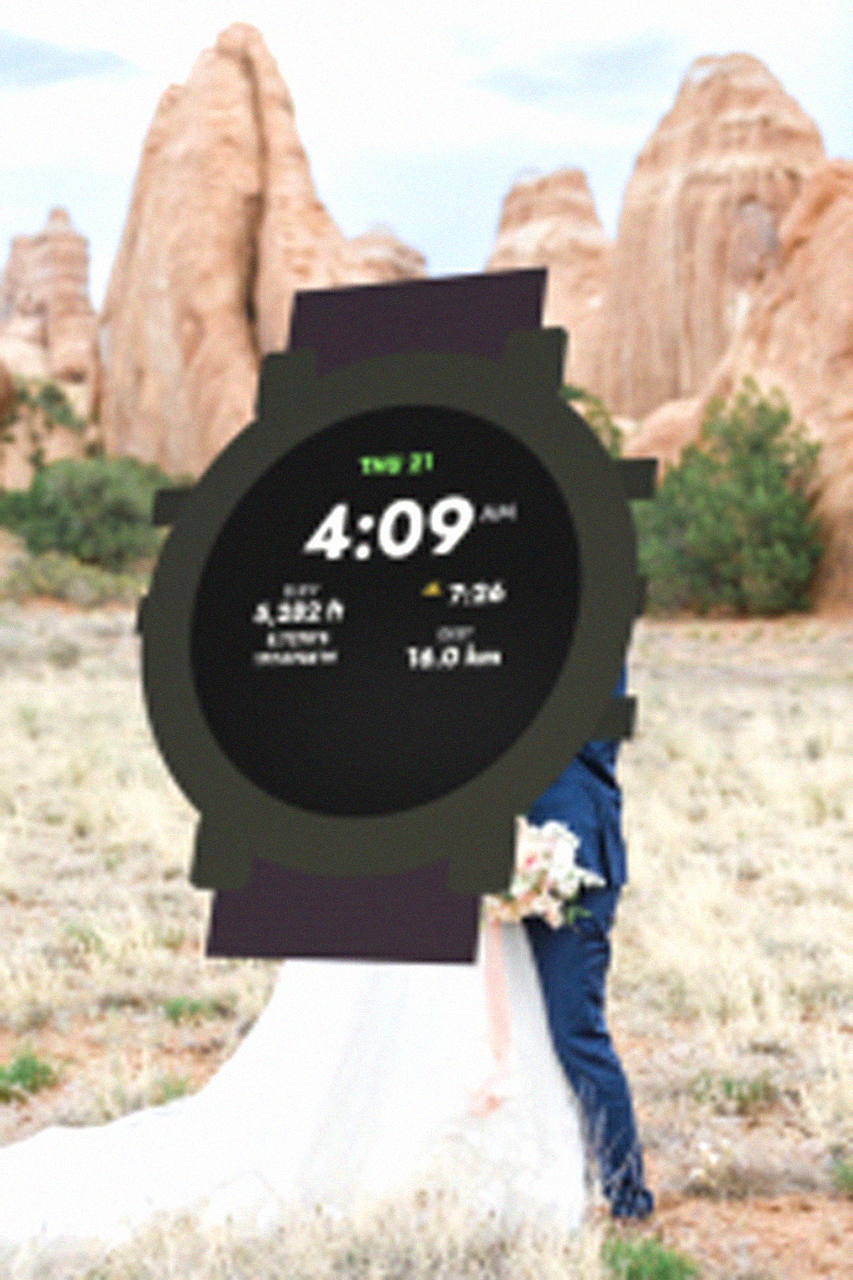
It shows 4:09
